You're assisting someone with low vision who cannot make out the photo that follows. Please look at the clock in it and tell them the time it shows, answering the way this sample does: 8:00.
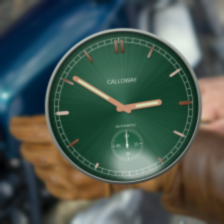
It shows 2:51
